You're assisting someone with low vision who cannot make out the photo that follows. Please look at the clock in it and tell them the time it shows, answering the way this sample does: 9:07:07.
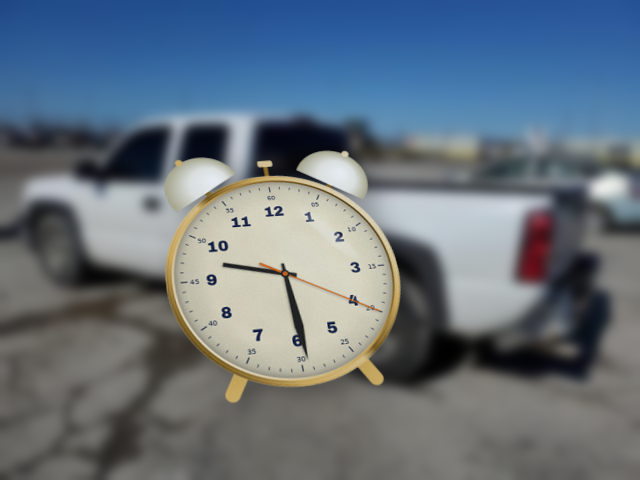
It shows 9:29:20
